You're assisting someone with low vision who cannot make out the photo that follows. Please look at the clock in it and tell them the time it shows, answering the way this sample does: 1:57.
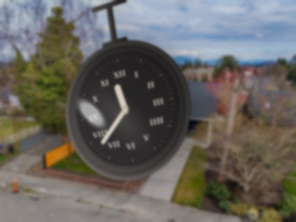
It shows 11:38
